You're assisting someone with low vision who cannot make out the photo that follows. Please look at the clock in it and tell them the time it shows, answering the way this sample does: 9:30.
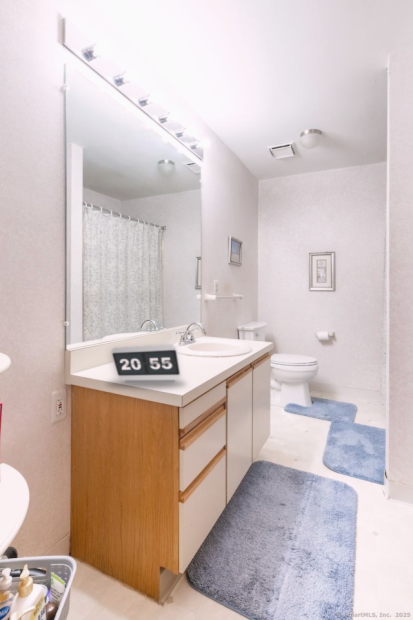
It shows 20:55
